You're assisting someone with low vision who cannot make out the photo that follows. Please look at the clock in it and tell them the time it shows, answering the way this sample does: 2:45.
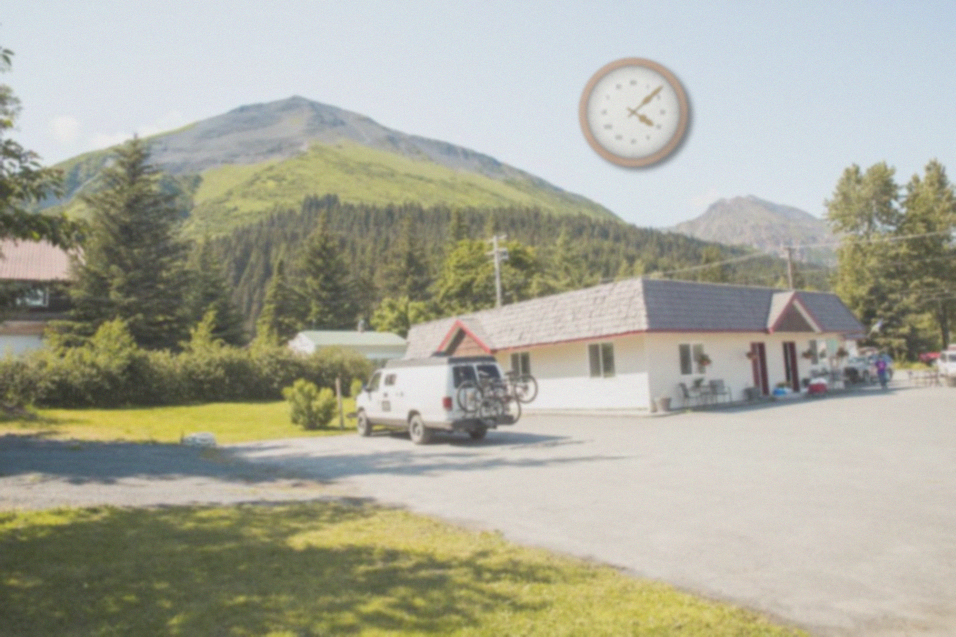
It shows 4:08
